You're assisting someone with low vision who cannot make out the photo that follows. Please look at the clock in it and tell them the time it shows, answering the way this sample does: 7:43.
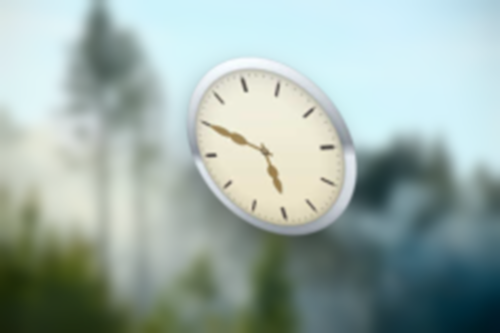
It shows 5:50
